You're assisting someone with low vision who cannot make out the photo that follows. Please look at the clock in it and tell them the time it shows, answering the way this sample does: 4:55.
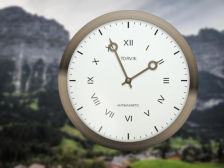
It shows 1:56
